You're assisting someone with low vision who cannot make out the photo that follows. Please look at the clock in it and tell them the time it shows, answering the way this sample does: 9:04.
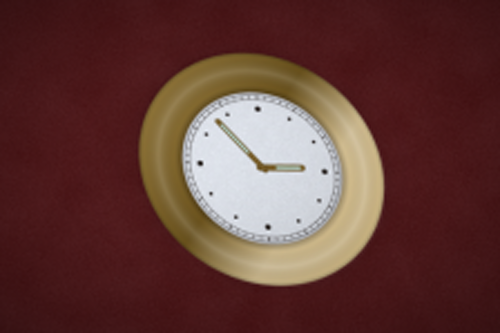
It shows 2:53
